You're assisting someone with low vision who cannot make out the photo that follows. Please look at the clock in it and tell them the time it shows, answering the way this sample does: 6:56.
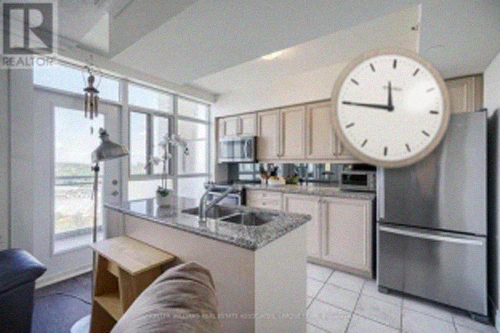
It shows 11:45
